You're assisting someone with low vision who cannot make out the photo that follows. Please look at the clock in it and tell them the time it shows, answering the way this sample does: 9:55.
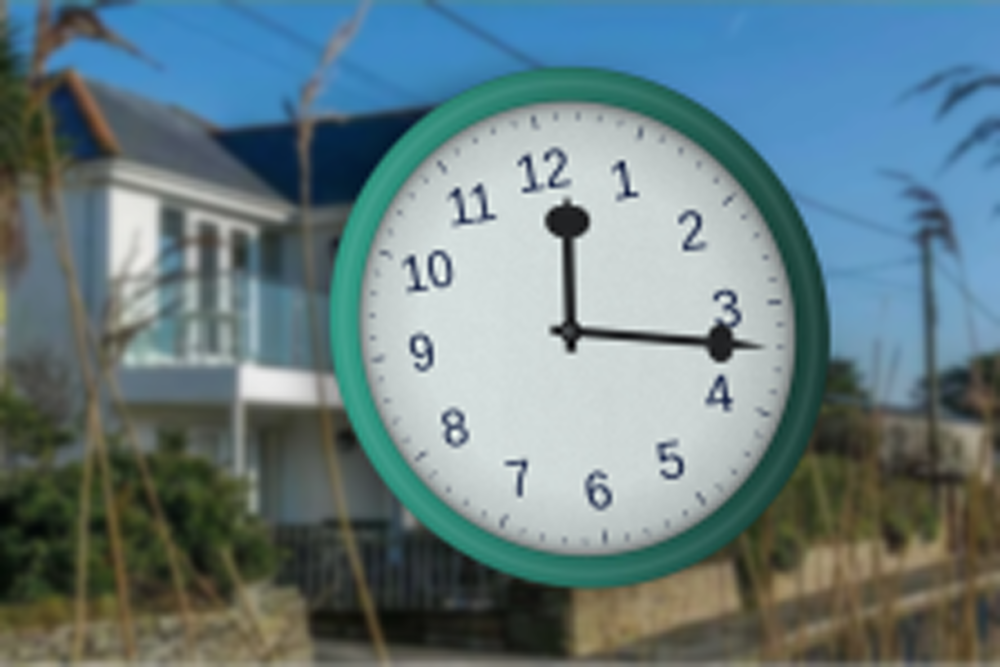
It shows 12:17
